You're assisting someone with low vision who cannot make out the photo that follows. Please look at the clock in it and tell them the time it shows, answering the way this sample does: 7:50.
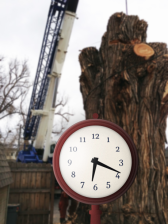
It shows 6:19
